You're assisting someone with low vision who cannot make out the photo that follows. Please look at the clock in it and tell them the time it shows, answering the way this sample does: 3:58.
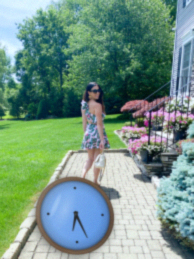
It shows 6:26
